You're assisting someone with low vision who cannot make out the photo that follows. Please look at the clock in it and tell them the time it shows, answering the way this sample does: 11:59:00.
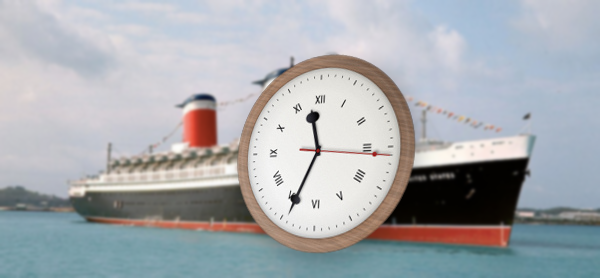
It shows 11:34:16
